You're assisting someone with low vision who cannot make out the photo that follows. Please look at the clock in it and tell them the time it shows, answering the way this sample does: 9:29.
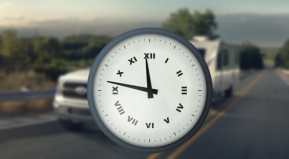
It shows 11:47
